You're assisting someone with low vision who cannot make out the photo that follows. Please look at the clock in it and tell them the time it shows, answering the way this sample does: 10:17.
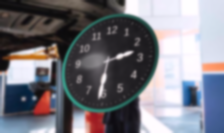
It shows 2:31
